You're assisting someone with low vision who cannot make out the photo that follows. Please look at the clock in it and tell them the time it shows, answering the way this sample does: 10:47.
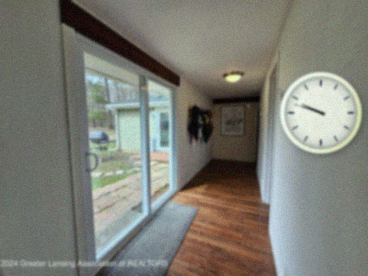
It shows 9:48
